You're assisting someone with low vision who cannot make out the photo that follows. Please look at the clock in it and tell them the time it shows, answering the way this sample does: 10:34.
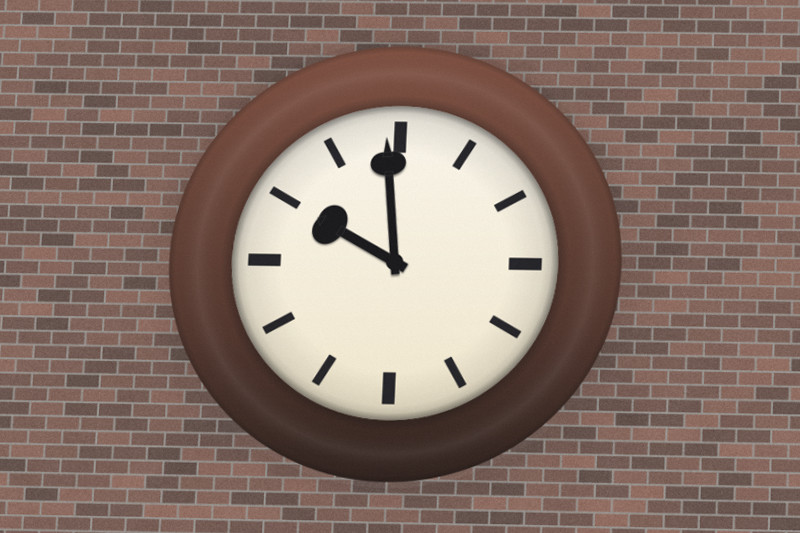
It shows 9:59
